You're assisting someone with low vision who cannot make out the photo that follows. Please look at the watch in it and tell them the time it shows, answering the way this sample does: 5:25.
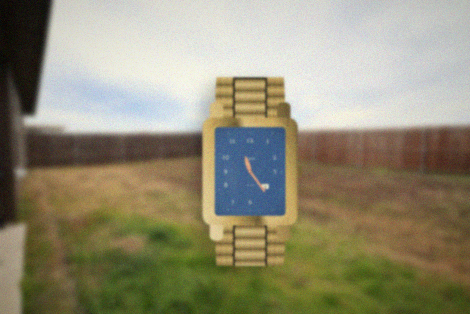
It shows 11:24
